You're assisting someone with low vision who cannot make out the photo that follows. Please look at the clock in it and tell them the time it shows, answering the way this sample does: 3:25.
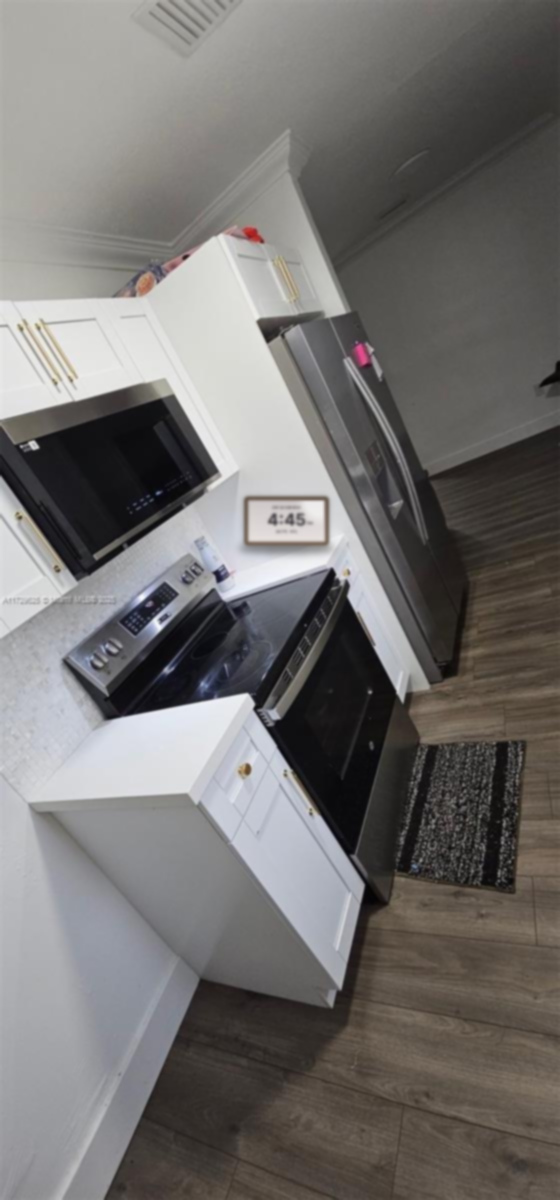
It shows 4:45
